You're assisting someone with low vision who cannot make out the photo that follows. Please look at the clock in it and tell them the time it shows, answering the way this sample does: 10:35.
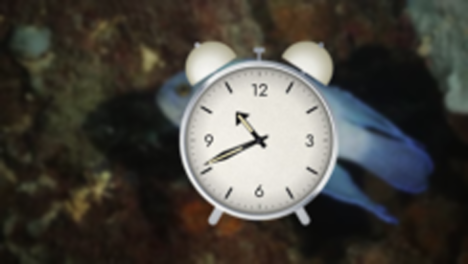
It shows 10:41
